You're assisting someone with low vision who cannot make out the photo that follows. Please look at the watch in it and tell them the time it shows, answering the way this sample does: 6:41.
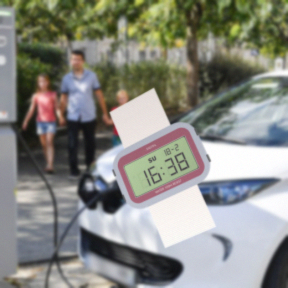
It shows 16:38
